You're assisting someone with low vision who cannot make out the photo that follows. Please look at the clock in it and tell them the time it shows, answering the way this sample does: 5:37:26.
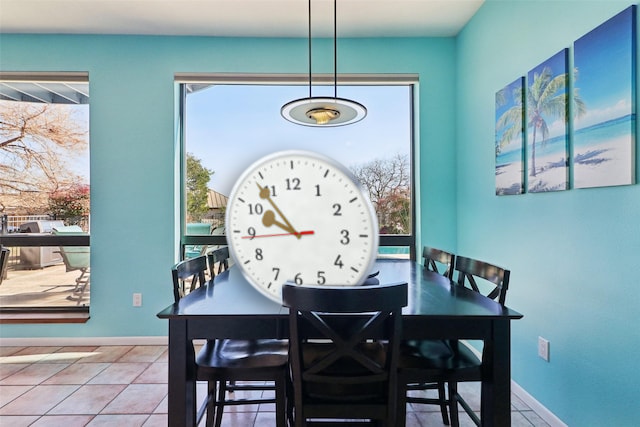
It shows 9:53:44
